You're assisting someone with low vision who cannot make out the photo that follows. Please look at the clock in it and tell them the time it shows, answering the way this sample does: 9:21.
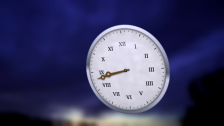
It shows 8:43
